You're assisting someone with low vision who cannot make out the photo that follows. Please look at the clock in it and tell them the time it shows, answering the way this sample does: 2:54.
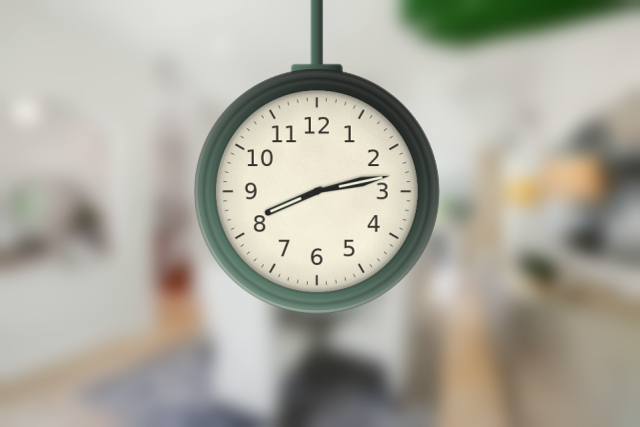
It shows 8:13
